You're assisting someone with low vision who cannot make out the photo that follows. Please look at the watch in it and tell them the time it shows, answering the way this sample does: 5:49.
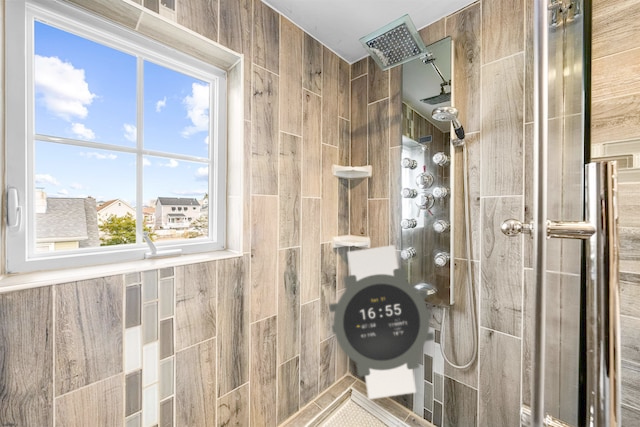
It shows 16:55
